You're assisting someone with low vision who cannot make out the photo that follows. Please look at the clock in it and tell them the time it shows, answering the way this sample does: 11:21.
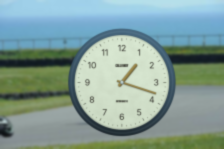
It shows 1:18
